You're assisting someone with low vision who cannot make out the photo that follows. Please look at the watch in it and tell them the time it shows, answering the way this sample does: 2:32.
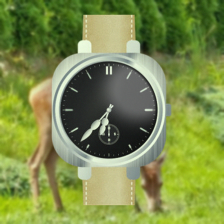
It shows 6:37
